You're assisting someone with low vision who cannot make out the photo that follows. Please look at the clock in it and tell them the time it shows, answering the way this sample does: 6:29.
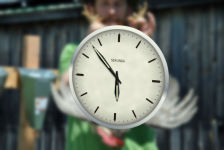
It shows 5:53
